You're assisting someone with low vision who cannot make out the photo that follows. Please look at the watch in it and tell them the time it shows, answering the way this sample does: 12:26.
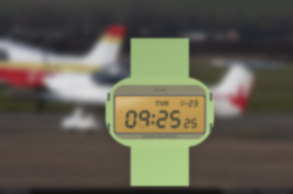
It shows 9:25
